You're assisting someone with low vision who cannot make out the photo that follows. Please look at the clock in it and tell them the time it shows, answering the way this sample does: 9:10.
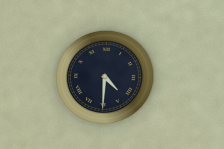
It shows 4:30
